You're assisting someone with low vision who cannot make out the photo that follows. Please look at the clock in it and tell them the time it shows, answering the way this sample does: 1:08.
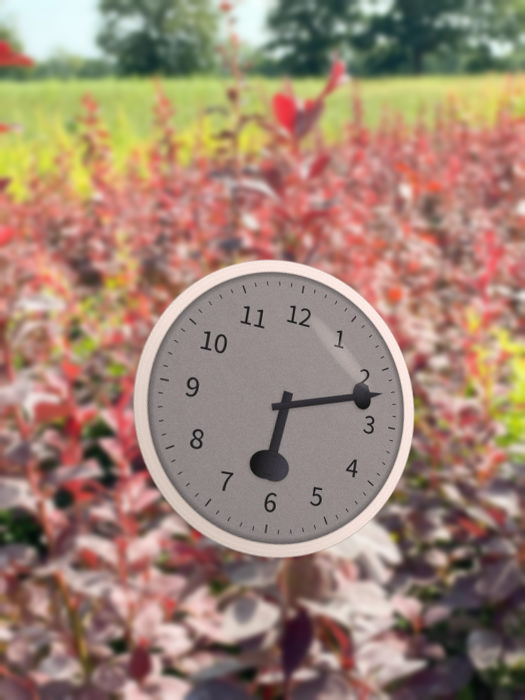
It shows 6:12
